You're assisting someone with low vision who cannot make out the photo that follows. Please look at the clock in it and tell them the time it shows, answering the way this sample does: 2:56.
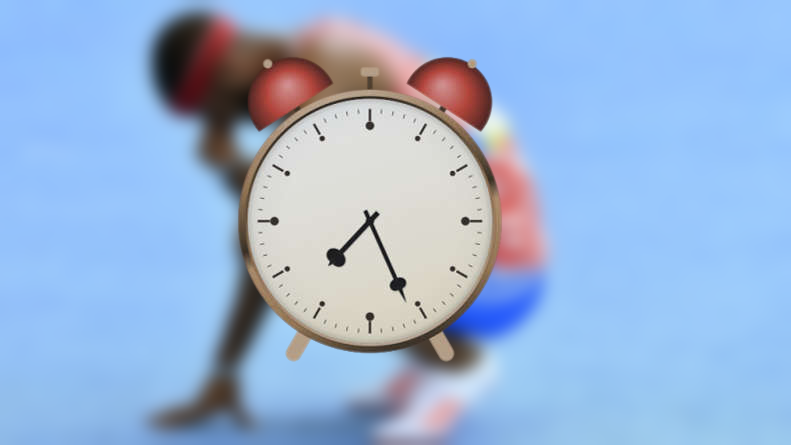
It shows 7:26
